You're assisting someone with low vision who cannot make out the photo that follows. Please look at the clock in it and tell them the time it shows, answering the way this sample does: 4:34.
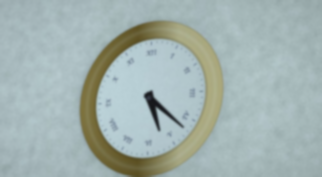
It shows 5:22
